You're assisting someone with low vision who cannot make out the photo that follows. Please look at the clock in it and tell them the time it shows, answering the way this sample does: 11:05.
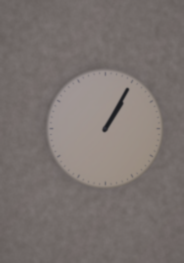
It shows 1:05
